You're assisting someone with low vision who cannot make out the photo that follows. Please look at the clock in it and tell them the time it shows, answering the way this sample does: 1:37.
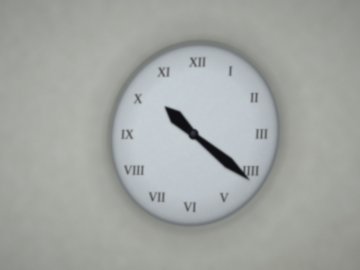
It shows 10:21
